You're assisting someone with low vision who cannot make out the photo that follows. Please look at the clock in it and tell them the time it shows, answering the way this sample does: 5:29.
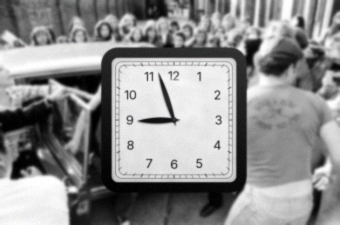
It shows 8:57
